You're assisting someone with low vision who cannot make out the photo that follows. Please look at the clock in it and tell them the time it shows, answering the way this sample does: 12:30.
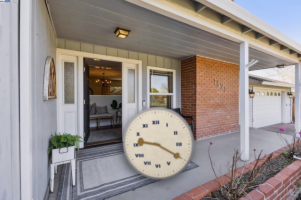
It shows 9:20
